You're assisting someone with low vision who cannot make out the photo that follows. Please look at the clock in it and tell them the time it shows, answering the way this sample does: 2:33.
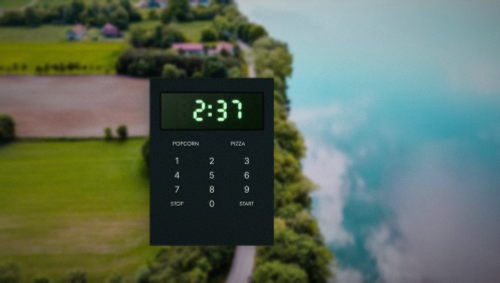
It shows 2:37
